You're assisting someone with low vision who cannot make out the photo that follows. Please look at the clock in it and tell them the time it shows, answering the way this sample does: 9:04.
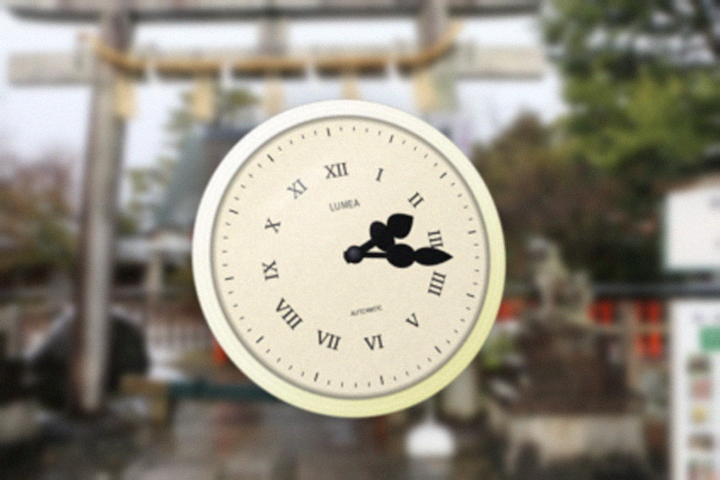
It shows 2:17
